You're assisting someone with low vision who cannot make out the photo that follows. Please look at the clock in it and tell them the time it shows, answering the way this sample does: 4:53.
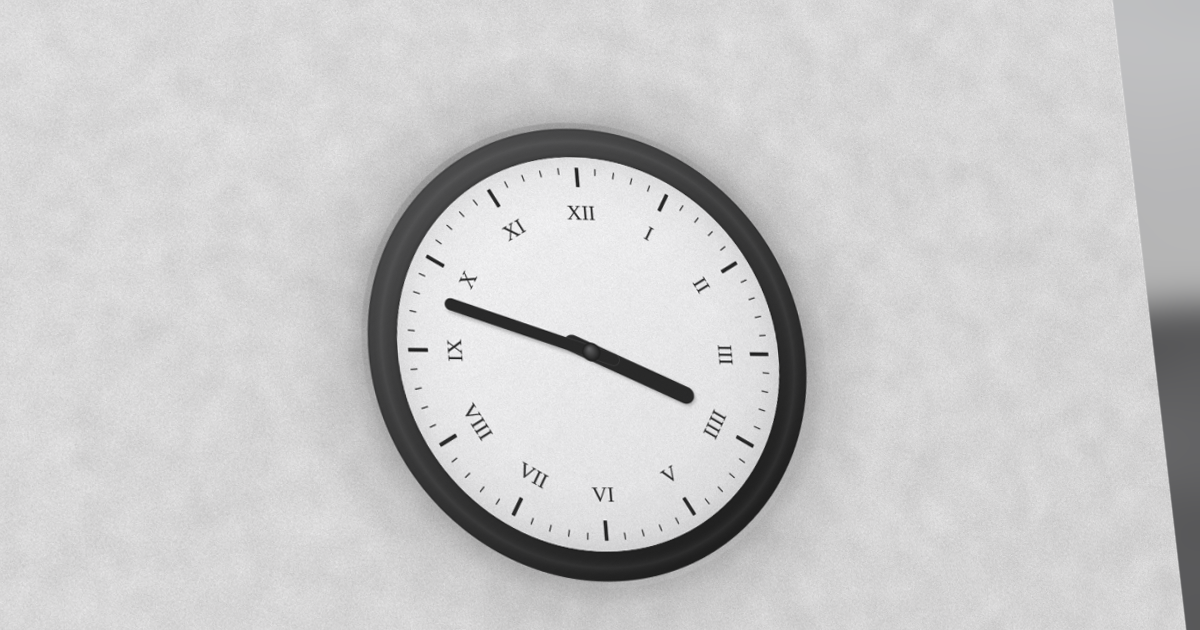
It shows 3:48
